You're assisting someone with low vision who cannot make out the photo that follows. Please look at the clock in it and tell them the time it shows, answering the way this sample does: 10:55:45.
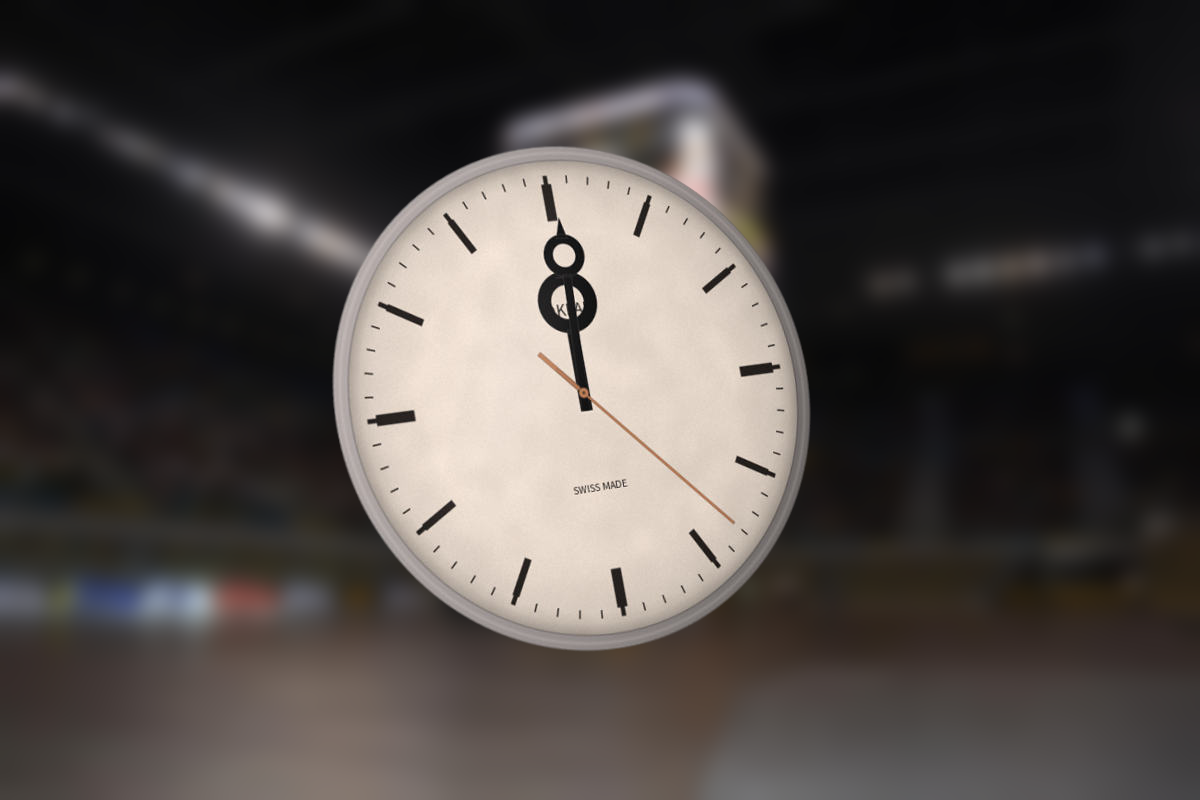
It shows 12:00:23
